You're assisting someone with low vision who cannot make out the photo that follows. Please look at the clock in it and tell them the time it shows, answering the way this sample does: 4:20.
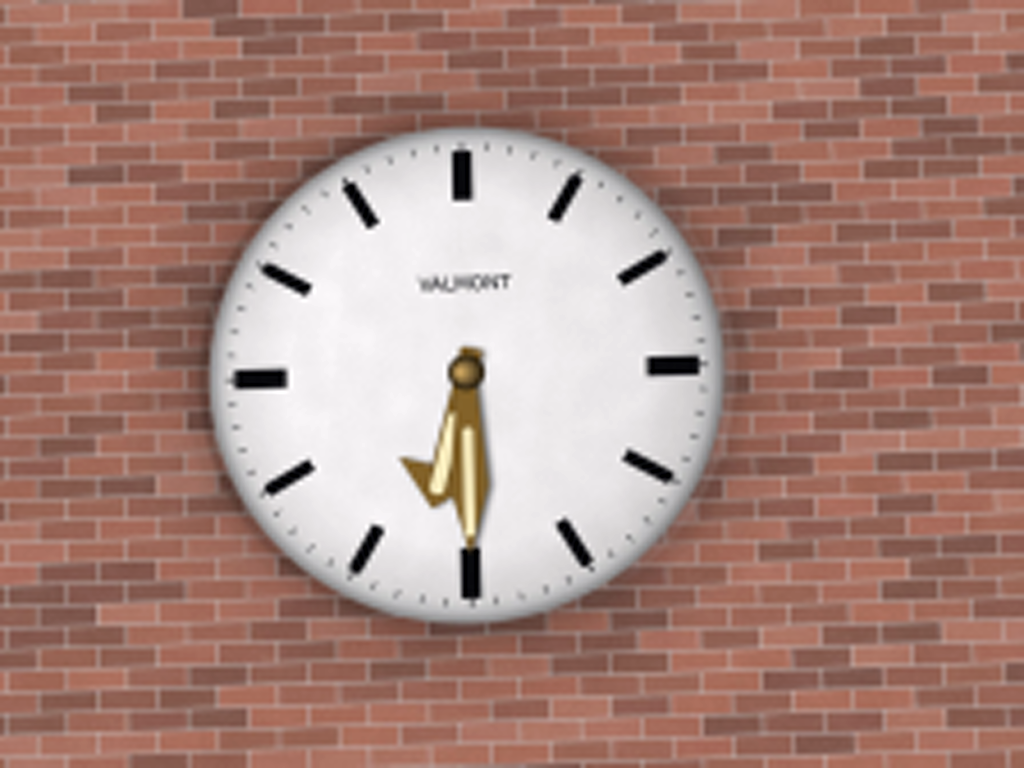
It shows 6:30
